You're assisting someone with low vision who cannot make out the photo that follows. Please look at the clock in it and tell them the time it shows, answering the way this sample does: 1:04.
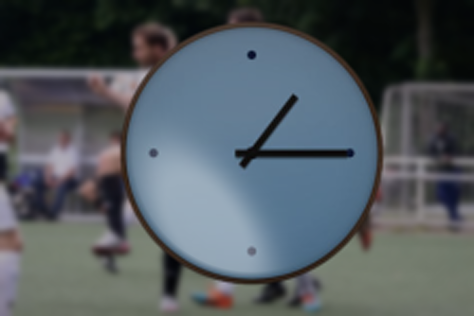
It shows 1:15
